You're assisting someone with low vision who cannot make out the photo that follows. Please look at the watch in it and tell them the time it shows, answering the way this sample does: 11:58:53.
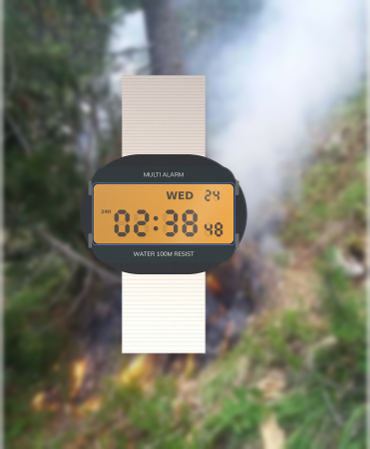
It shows 2:38:48
